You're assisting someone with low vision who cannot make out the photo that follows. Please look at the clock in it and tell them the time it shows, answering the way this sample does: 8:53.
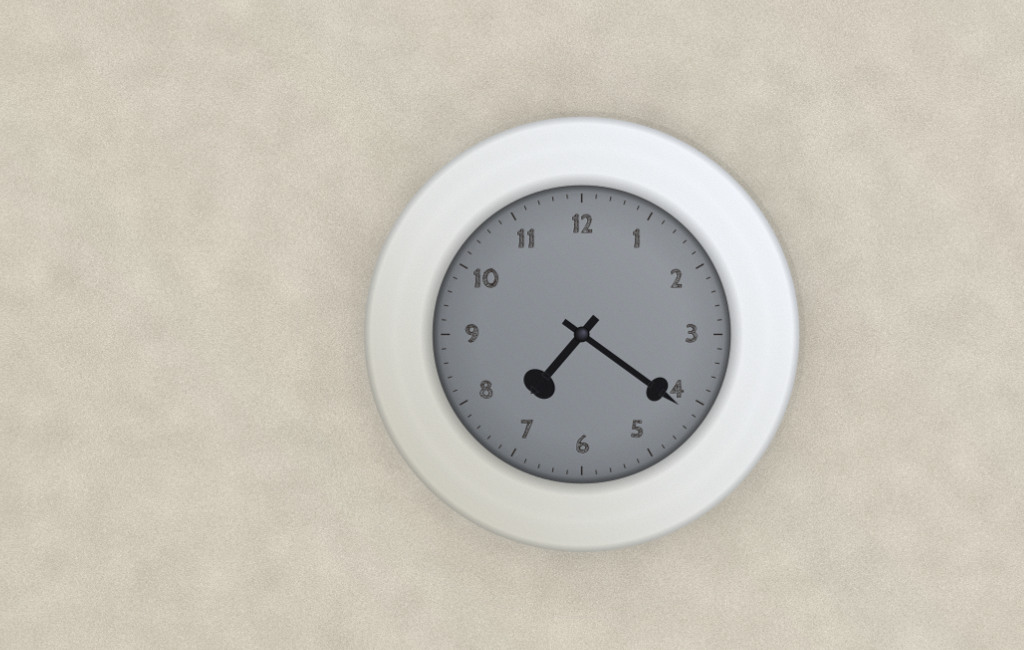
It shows 7:21
